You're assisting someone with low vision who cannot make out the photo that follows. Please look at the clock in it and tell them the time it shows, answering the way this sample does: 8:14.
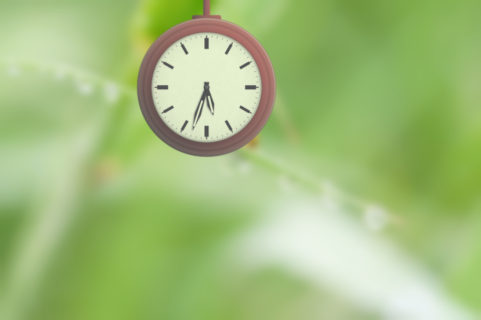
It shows 5:33
